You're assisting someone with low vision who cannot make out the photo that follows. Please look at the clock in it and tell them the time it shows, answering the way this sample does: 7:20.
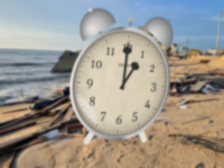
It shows 1:00
